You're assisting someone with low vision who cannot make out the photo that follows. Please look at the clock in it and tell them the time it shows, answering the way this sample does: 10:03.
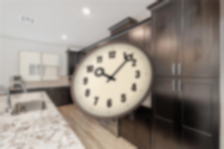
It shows 10:07
